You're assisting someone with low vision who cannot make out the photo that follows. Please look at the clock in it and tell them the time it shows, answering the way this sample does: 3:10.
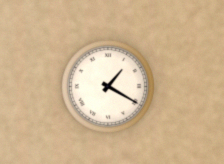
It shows 1:20
